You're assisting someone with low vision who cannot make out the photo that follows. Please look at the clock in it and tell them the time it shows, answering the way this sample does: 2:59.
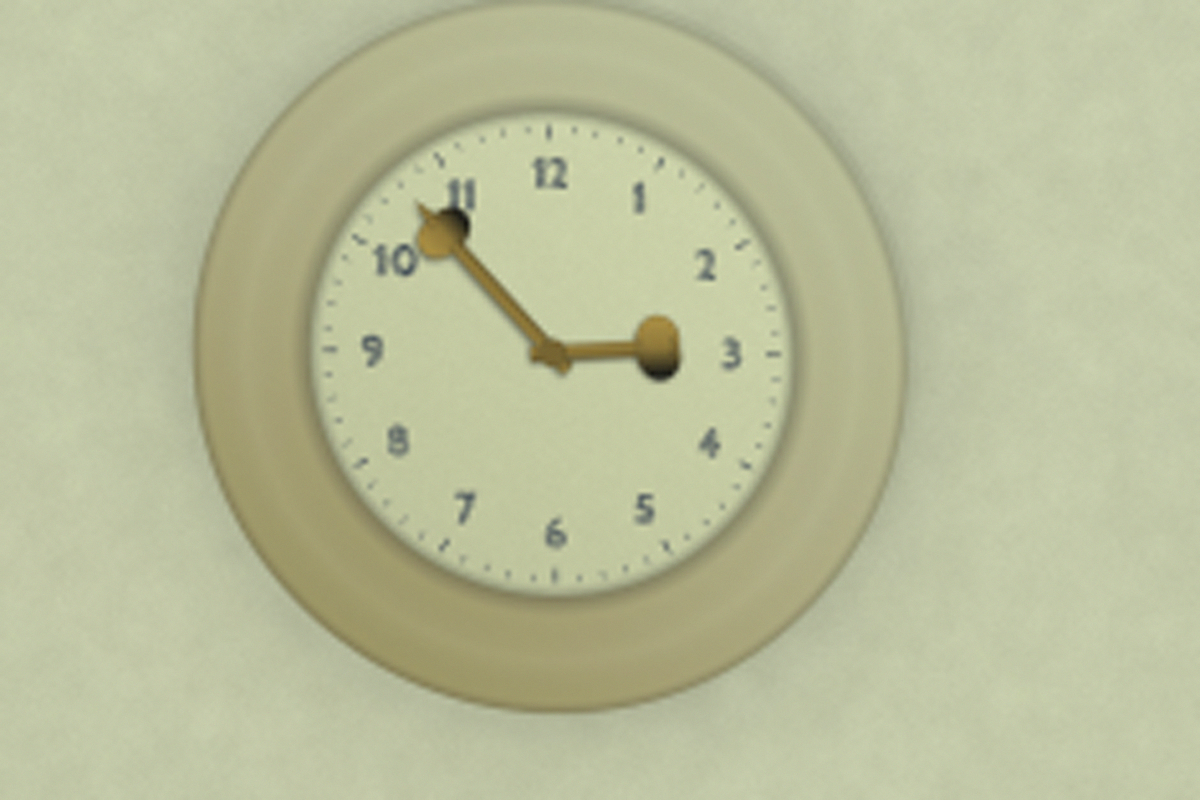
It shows 2:53
